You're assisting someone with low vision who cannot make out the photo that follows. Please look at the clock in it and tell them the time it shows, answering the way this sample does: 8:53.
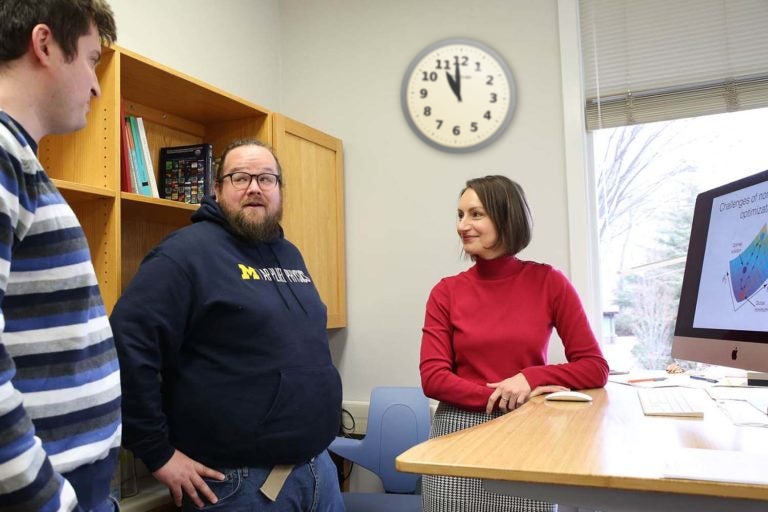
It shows 10:59
